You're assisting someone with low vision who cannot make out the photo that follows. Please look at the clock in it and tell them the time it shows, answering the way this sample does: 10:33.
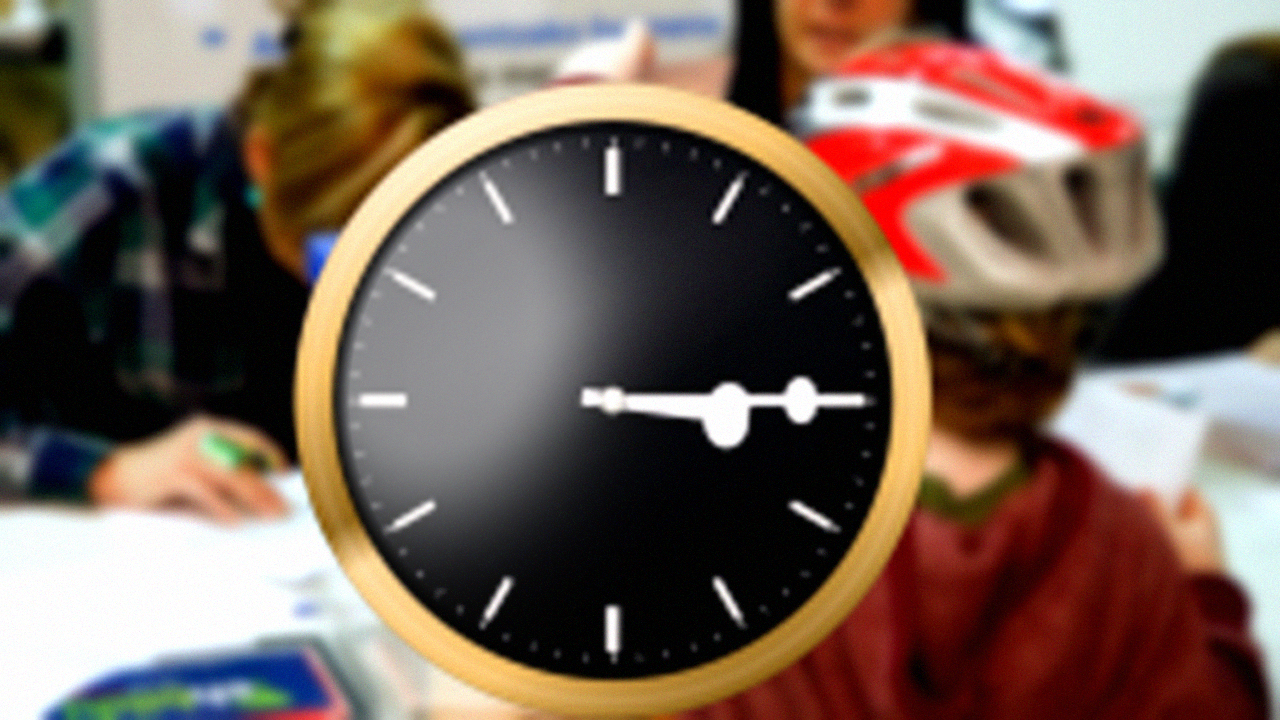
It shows 3:15
